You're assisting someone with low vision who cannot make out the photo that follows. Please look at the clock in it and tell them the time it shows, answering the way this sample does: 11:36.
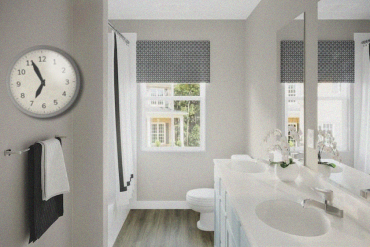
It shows 6:56
